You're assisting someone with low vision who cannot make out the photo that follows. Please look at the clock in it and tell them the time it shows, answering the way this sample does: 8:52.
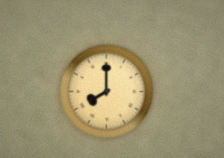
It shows 8:00
